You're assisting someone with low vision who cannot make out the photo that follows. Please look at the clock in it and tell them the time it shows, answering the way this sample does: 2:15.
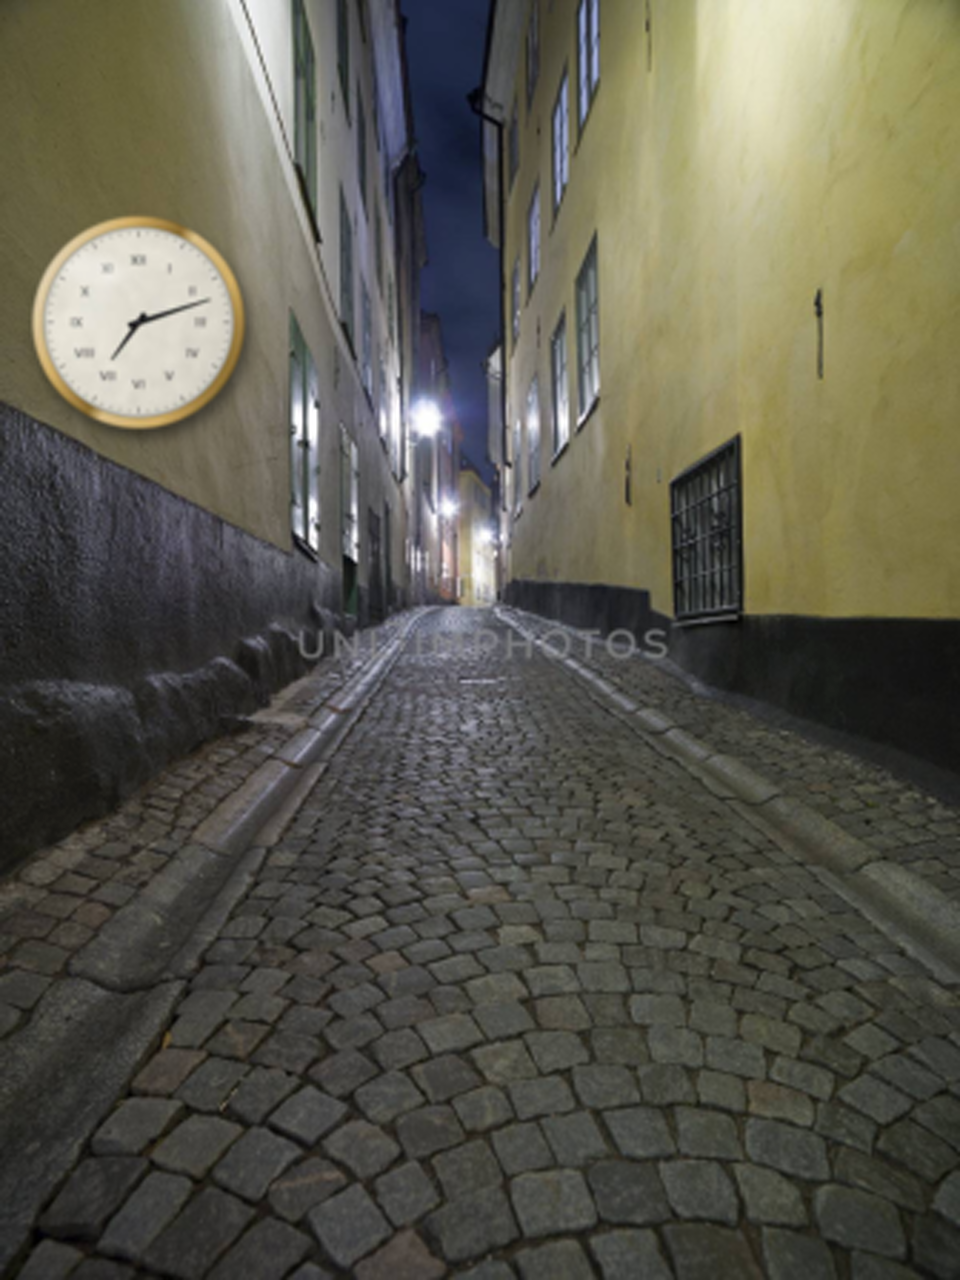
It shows 7:12
